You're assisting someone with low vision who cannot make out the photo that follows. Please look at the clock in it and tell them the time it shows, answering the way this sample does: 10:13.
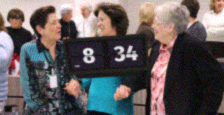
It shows 8:34
